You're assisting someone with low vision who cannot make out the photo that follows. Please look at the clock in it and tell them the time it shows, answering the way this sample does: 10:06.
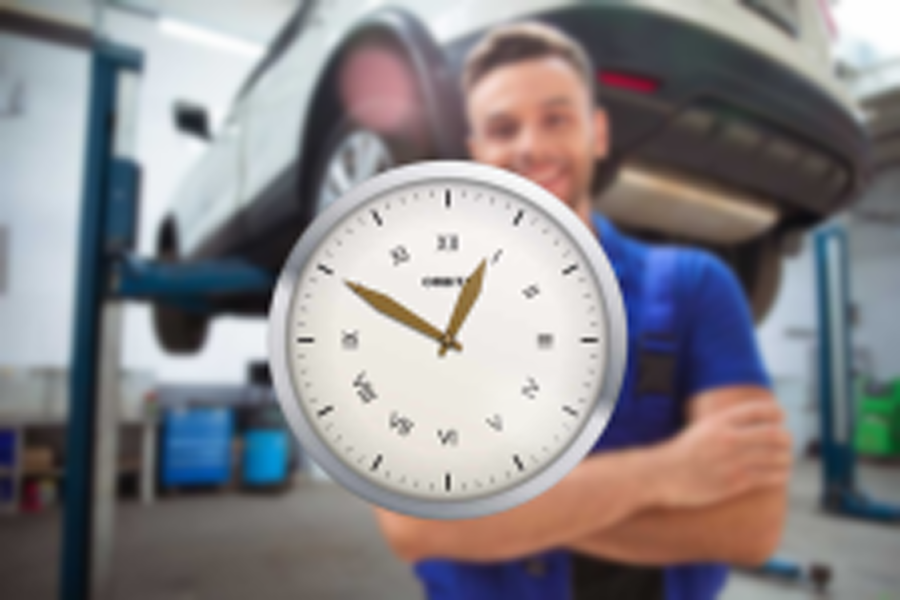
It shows 12:50
